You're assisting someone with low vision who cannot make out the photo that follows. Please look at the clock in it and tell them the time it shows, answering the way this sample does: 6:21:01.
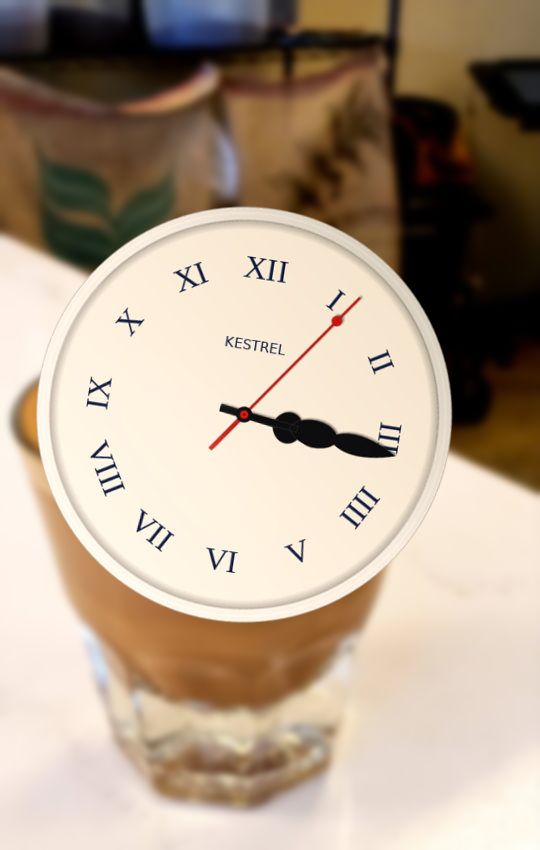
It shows 3:16:06
